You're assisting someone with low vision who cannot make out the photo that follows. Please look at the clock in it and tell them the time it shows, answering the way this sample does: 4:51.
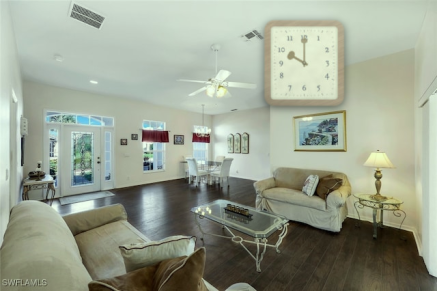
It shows 10:00
